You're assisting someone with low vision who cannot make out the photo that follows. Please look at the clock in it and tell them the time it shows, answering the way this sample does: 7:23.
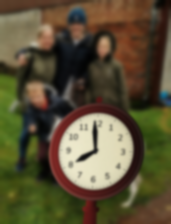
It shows 7:59
